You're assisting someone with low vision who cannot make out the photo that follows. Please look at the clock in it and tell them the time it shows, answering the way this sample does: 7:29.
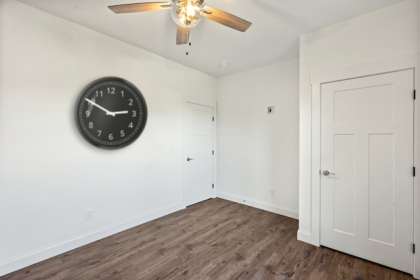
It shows 2:50
